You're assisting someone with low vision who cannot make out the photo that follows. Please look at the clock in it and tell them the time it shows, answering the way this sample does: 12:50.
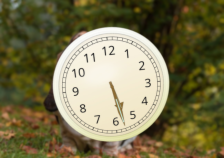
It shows 5:28
